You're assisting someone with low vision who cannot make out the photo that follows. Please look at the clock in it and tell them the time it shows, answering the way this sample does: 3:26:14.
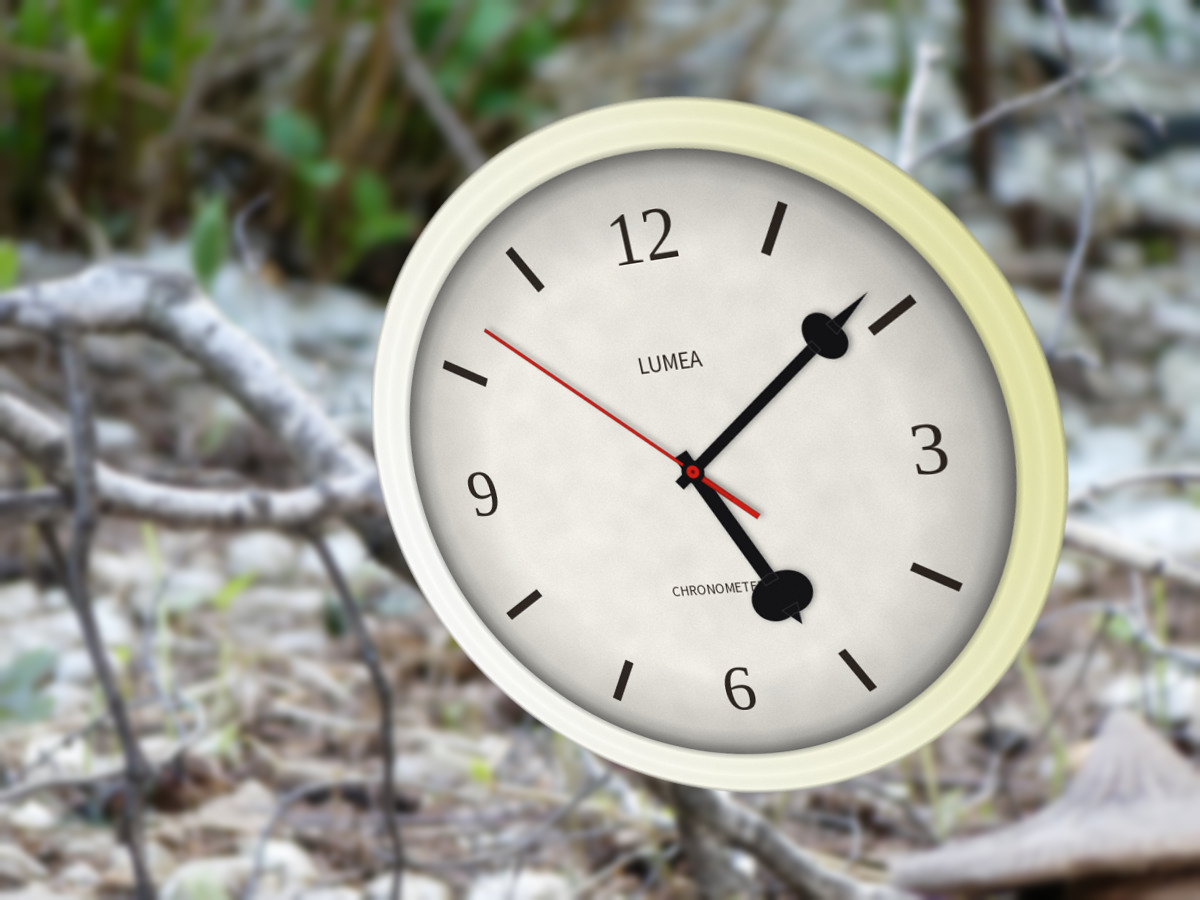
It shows 5:08:52
